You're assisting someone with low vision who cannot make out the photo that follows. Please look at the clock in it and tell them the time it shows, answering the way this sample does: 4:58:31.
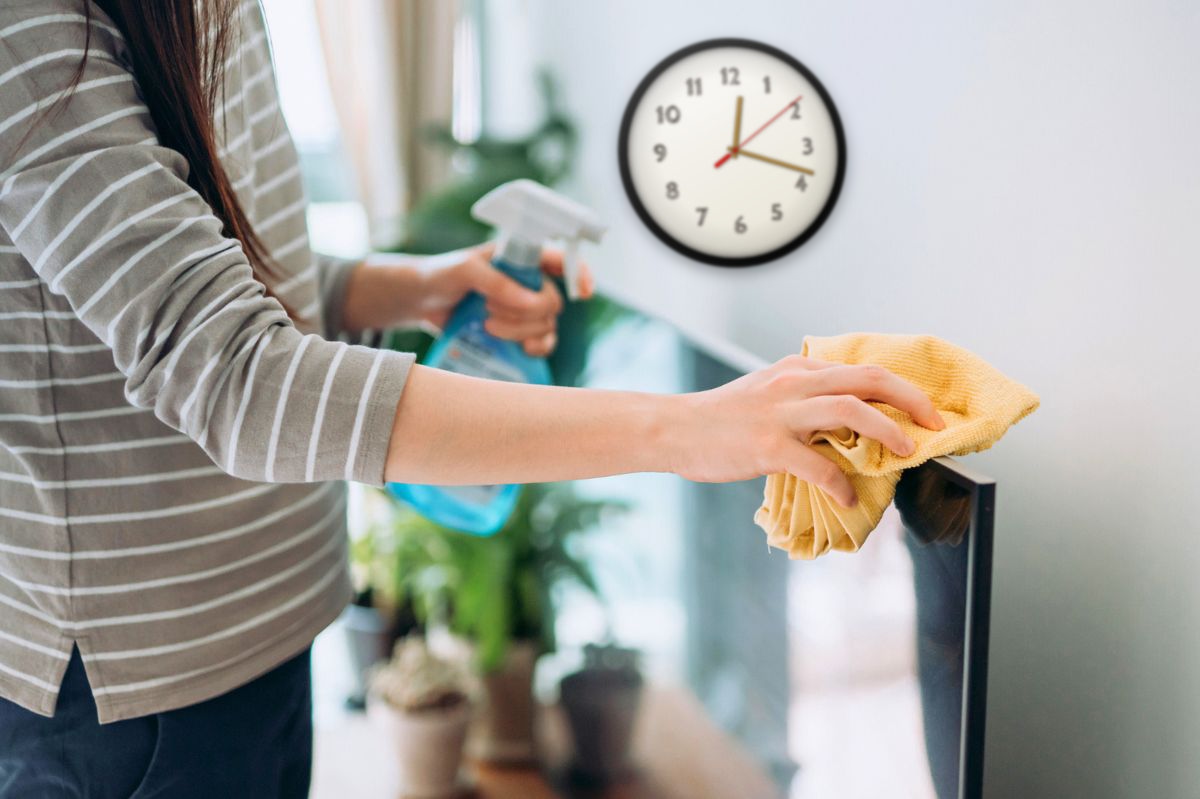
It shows 12:18:09
